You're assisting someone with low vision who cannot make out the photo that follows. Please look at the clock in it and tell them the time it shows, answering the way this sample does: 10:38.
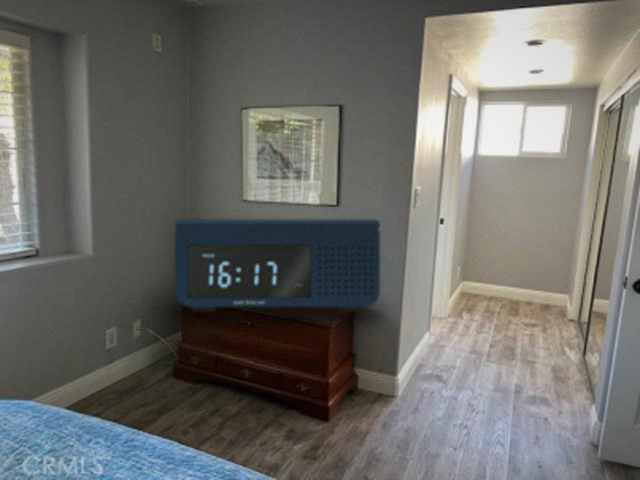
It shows 16:17
